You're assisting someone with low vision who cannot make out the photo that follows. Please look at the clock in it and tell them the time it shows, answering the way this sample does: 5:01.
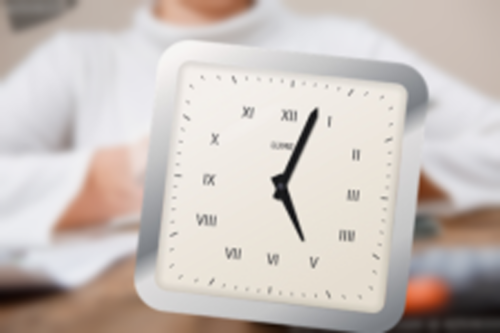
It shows 5:03
